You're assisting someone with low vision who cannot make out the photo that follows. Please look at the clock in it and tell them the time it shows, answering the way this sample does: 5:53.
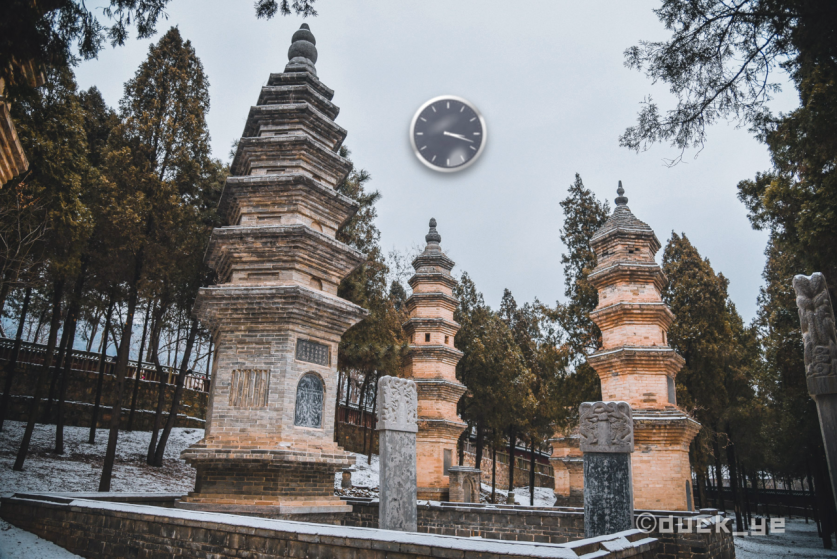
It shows 3:18
